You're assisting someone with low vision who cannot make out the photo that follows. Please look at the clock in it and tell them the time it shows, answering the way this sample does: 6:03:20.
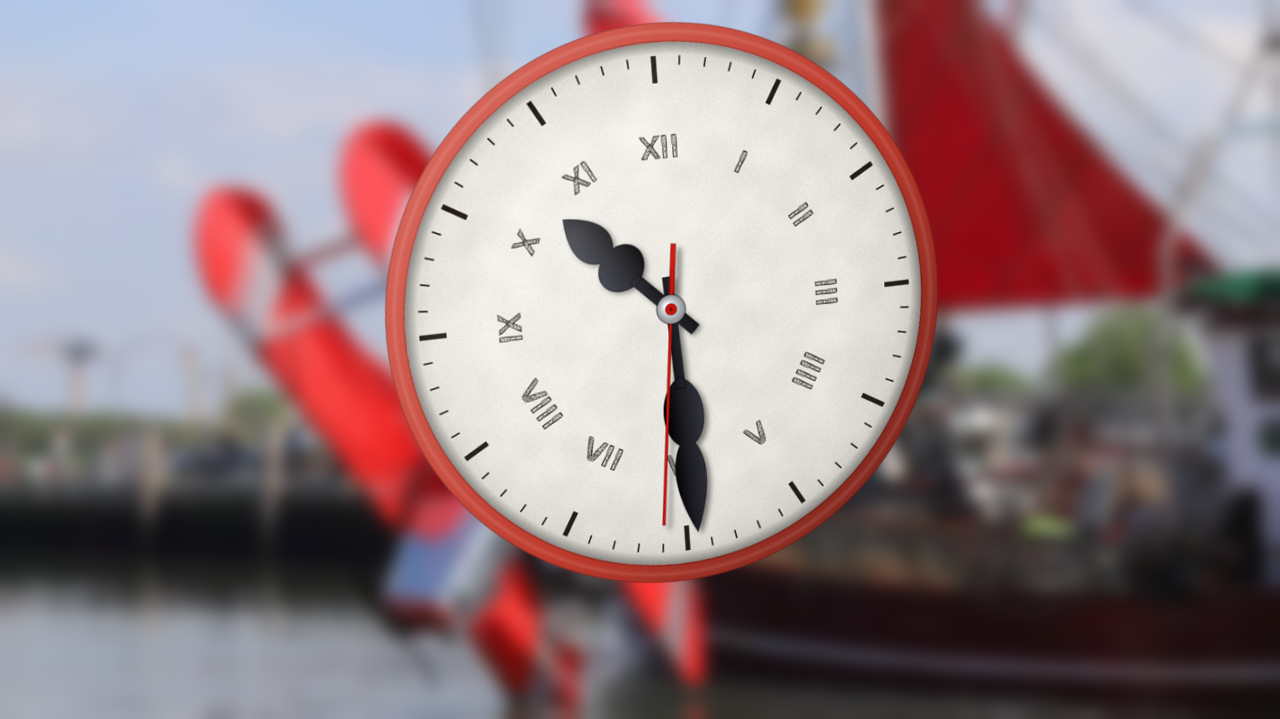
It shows 10:29:31
